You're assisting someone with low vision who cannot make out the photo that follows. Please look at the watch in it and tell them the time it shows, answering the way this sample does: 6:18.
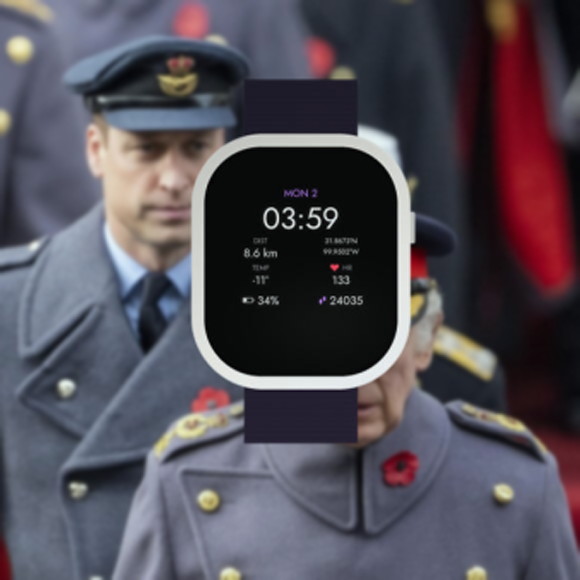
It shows 3:59
